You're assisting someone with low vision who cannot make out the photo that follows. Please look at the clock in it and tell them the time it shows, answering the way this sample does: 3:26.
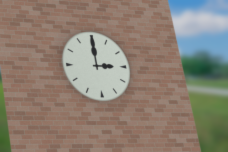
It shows 3:00
